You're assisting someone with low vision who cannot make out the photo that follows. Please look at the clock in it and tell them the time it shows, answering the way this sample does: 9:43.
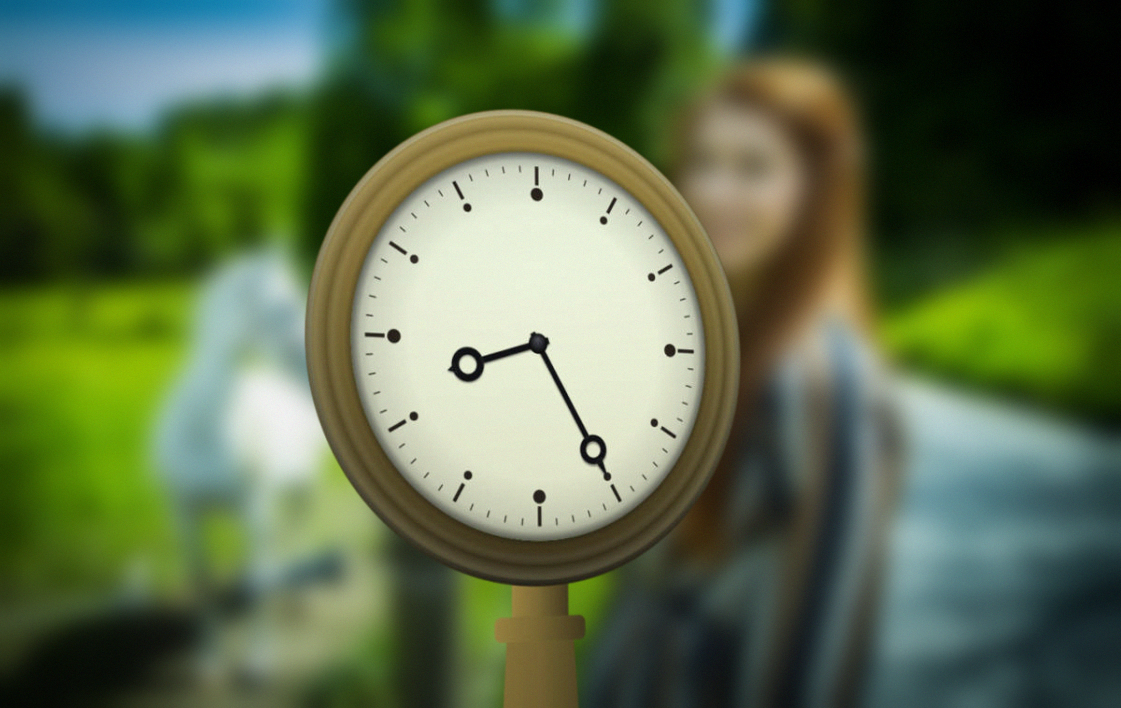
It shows 8:25
